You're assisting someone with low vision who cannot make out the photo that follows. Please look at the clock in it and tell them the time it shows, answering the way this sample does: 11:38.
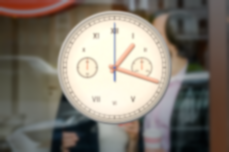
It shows 1:18
